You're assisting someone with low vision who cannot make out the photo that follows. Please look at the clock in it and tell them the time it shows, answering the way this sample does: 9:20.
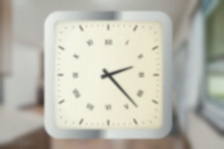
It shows 2:23
